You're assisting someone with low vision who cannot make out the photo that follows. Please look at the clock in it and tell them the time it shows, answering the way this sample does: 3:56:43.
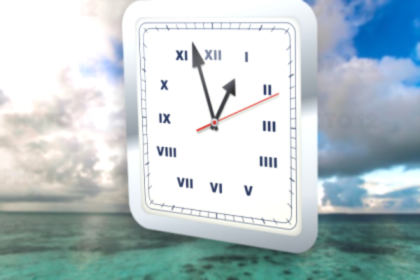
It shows 12:57:11
